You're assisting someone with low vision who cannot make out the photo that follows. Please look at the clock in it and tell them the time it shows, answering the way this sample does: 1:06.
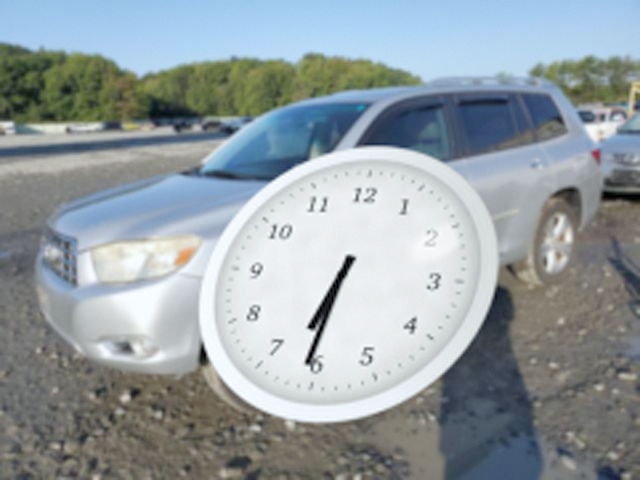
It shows 6:31
